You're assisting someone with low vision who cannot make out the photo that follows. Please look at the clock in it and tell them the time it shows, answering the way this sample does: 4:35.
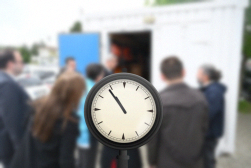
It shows 10:54
